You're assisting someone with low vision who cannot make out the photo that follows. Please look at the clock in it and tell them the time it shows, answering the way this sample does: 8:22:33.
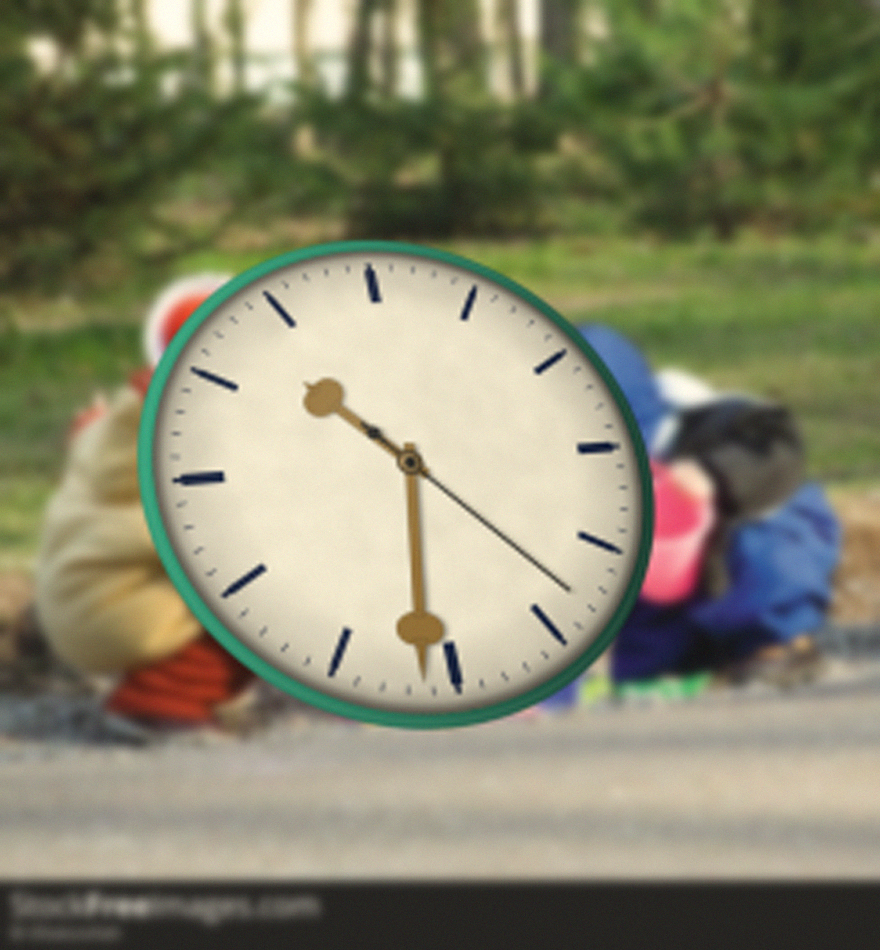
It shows 10:31:23
